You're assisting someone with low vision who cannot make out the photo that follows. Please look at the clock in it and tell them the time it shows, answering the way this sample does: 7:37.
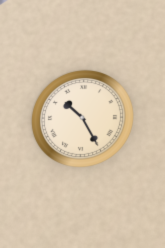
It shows 10:25
